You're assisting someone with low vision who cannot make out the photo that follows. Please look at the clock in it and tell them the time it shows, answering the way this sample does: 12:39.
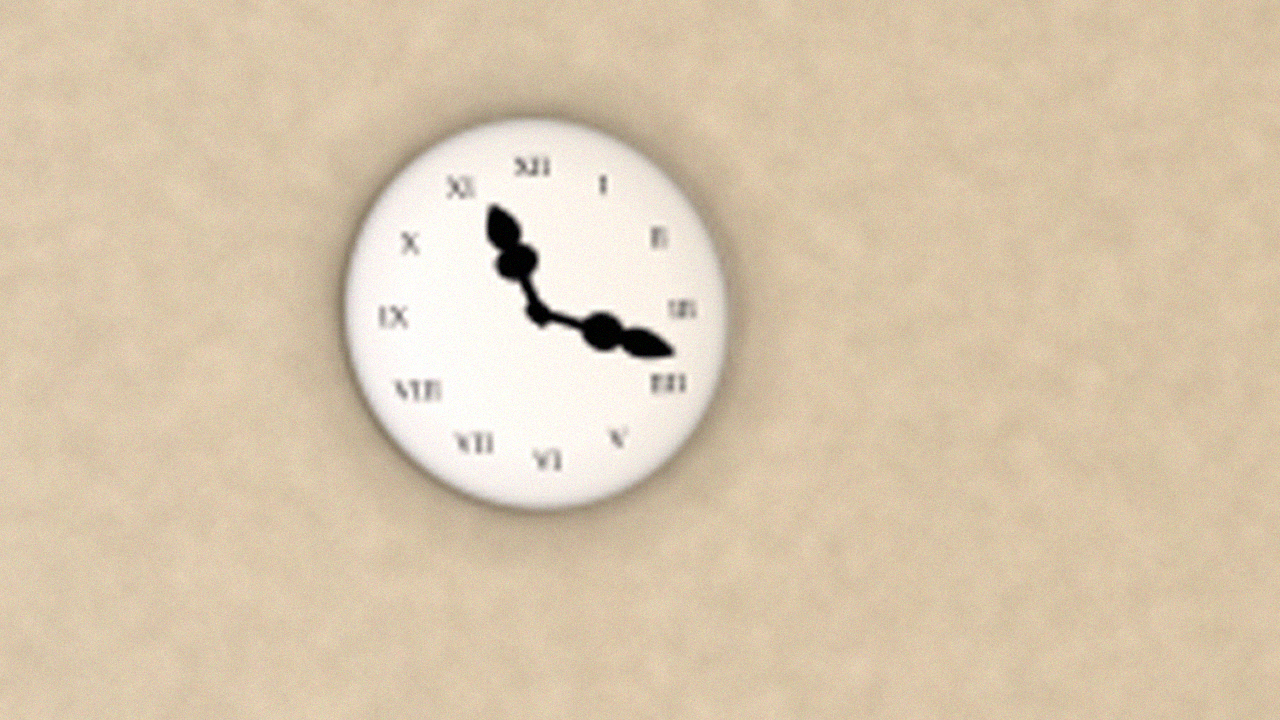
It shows 11:18
